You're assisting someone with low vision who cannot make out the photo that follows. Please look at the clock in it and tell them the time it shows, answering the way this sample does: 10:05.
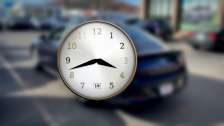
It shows 3:42
